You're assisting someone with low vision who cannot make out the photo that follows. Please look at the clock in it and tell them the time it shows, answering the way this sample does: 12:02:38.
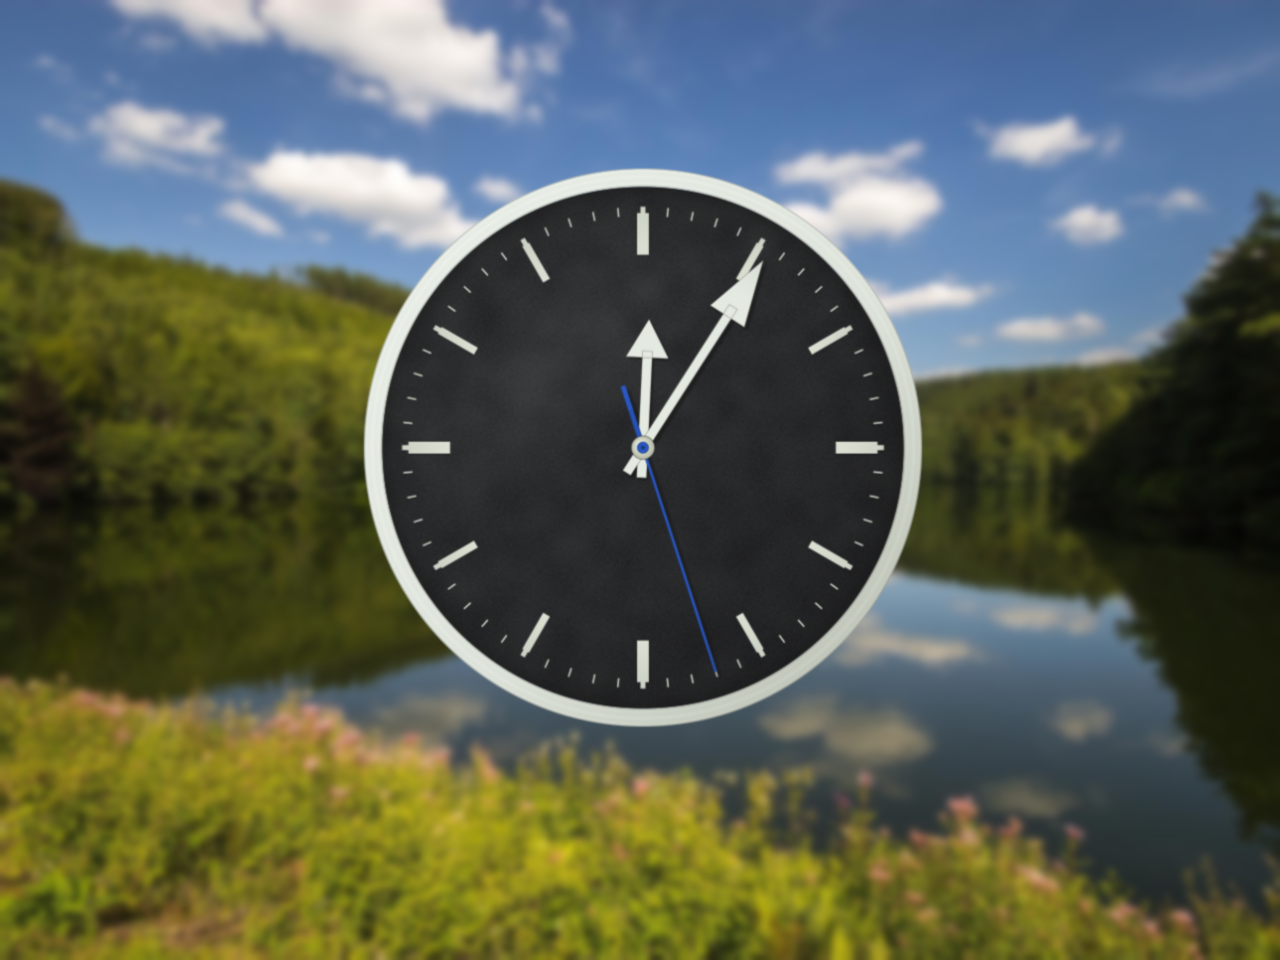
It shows 12:05:27
